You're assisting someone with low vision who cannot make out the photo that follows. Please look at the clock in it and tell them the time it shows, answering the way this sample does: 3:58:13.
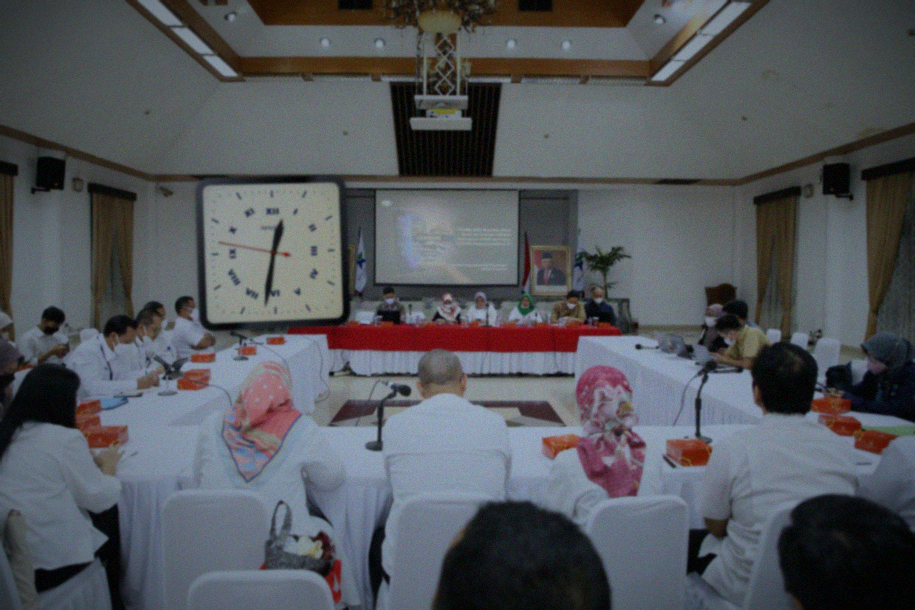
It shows 12:31:47
